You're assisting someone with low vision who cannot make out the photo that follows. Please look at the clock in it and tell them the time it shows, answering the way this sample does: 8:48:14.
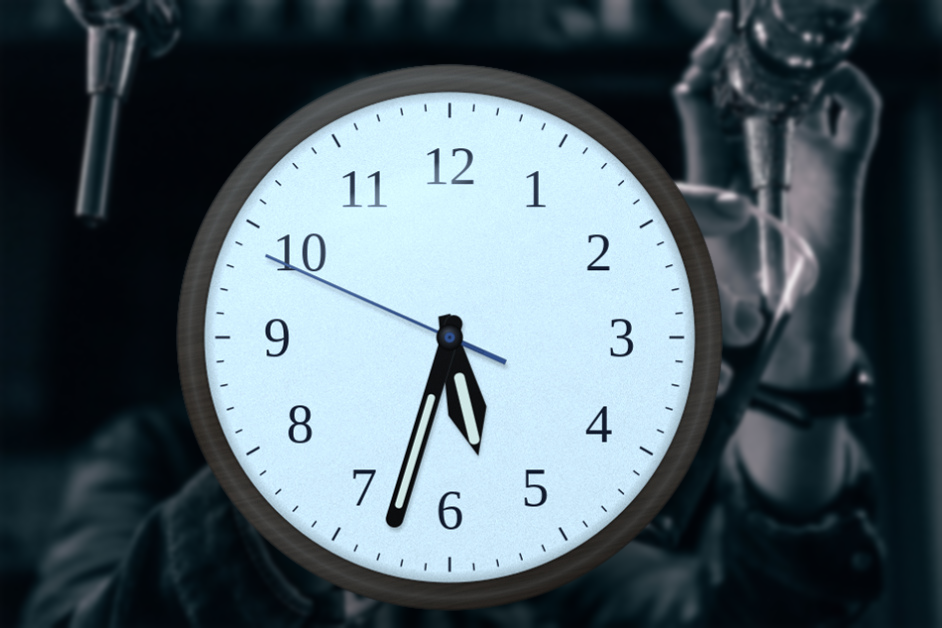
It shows 5:32:49
